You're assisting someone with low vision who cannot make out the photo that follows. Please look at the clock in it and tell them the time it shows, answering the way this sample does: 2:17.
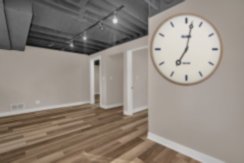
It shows 7:02
